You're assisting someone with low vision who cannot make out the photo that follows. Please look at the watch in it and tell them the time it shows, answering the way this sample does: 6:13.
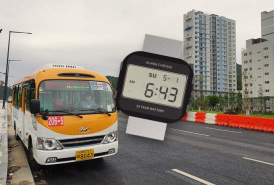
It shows 6:43
